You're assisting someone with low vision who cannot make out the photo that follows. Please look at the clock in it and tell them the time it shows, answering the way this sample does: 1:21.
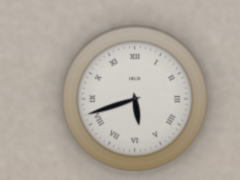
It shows 5:42
